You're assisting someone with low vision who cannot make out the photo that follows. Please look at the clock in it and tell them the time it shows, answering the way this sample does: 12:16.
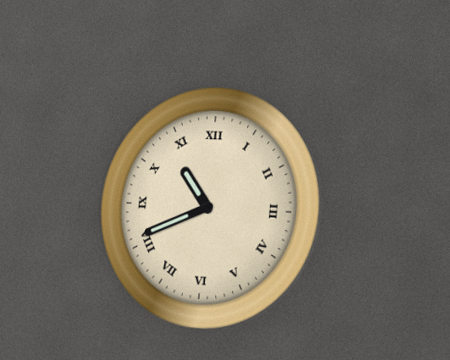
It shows 10:41
